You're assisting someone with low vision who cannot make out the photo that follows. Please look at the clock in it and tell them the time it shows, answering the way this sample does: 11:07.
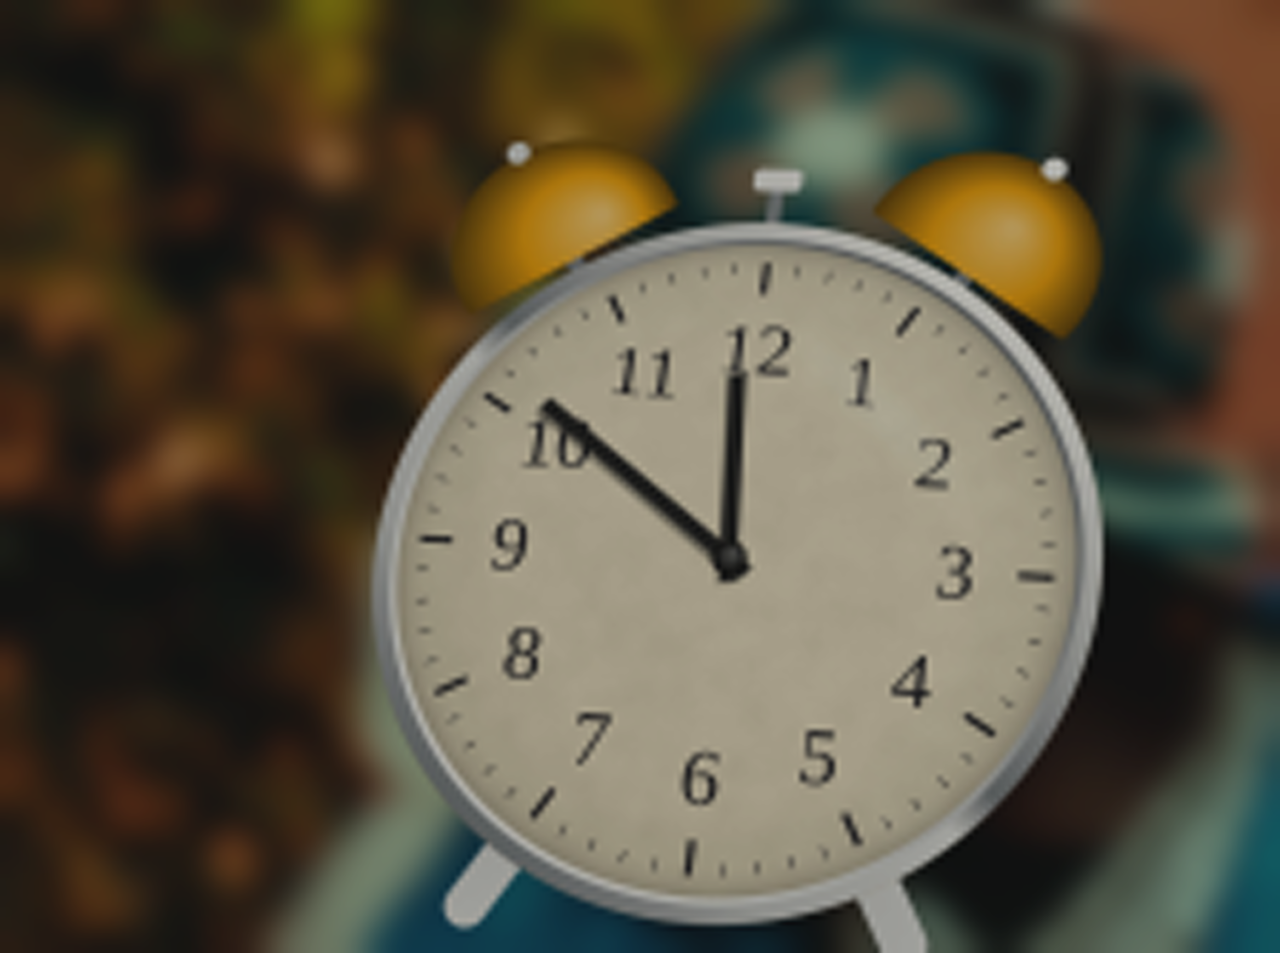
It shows 11:51
